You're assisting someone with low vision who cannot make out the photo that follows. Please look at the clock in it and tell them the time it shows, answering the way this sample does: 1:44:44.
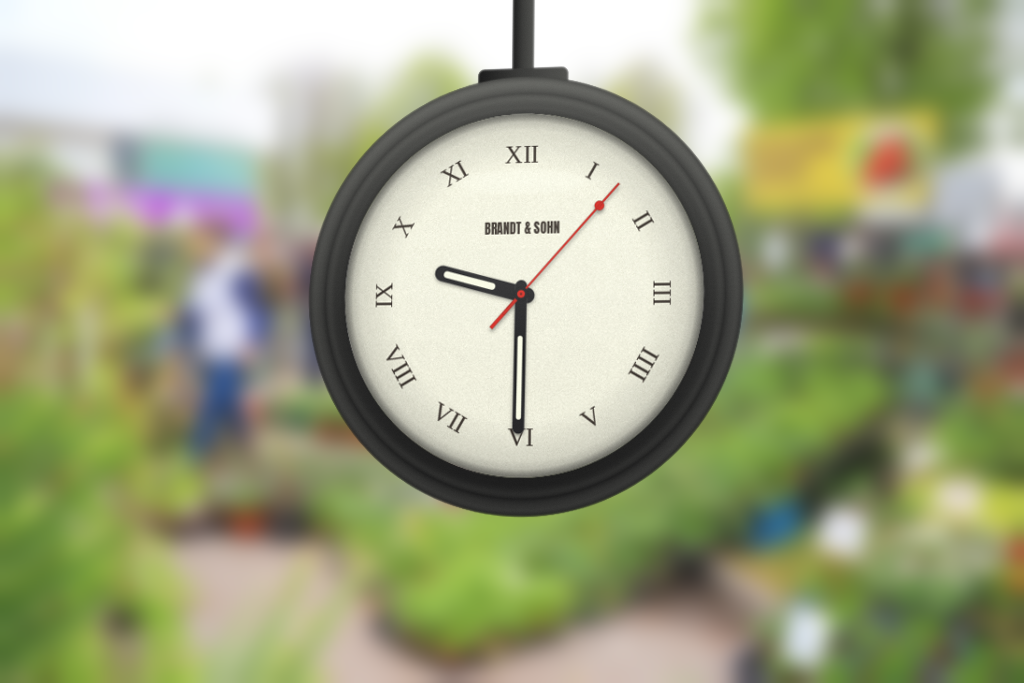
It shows 9:30:07
